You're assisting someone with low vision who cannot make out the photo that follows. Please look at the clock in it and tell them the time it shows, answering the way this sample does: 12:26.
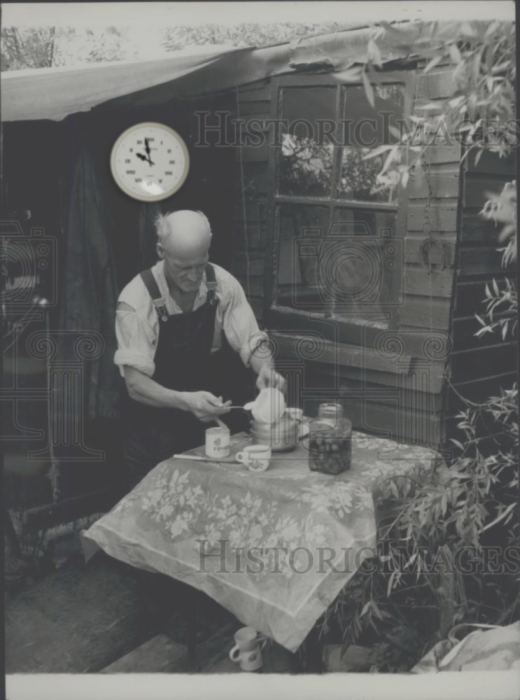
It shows 9:58
